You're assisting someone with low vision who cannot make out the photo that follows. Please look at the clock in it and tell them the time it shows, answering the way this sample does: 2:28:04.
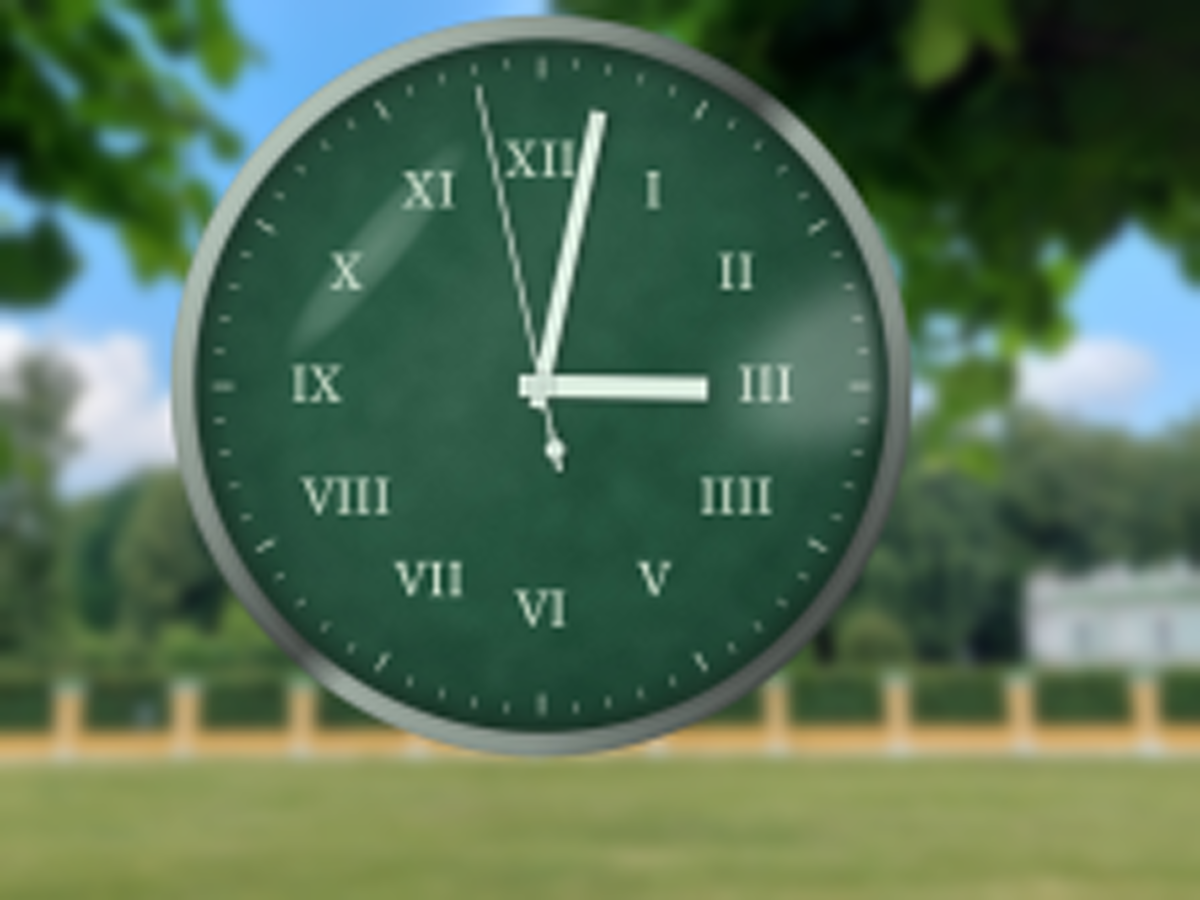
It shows 3:01:58
